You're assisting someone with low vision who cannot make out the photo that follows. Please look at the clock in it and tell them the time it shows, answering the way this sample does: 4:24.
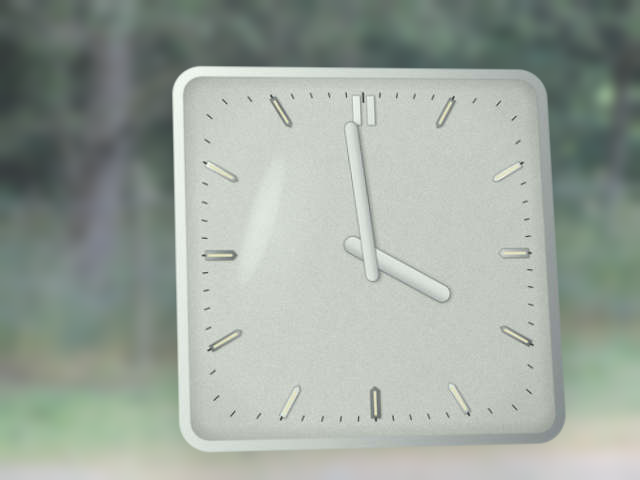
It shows 3:59
